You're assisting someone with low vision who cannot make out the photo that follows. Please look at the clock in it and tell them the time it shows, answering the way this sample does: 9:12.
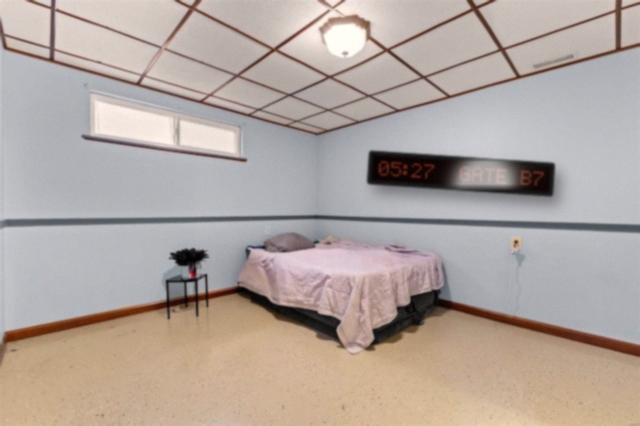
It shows 5:27
